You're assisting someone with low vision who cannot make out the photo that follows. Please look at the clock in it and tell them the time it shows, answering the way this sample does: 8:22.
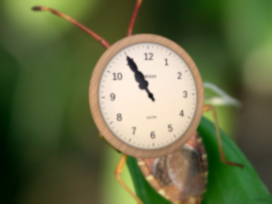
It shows 10:55
